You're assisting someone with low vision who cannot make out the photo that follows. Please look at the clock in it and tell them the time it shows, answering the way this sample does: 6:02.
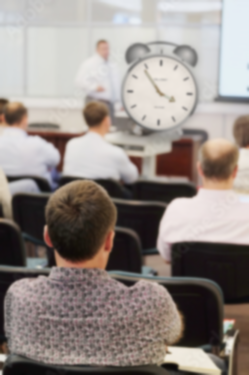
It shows 3:54
